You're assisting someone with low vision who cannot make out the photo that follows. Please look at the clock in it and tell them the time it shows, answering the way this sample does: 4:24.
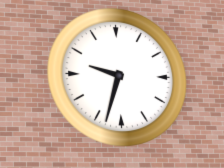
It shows 9:33
